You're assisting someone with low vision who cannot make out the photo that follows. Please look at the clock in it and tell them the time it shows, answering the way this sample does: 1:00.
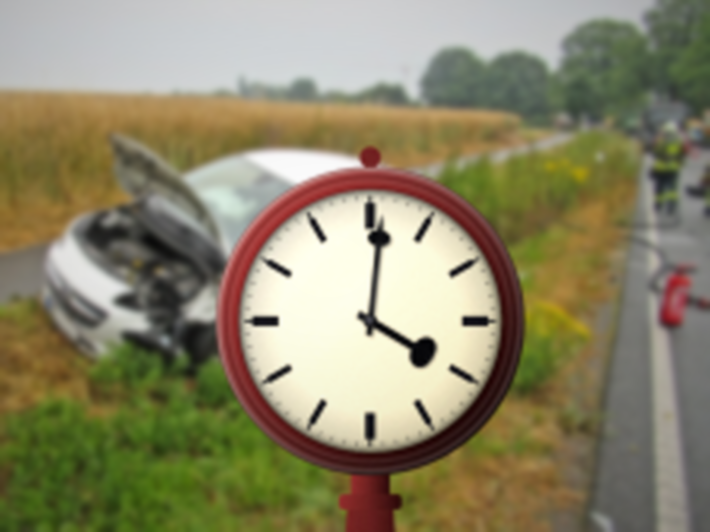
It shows 4:01
